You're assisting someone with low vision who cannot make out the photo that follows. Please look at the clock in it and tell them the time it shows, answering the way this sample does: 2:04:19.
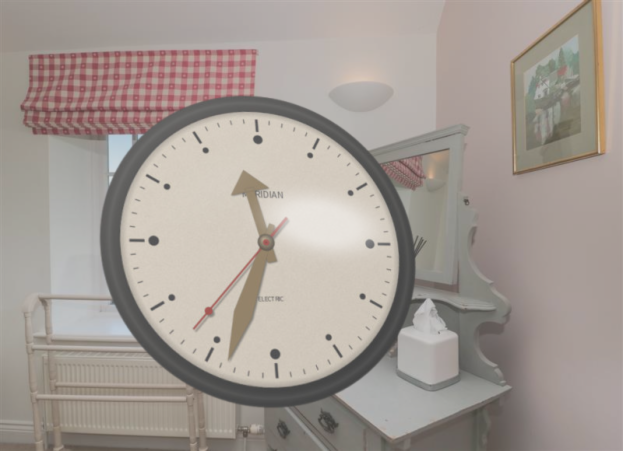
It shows 11:33:37
